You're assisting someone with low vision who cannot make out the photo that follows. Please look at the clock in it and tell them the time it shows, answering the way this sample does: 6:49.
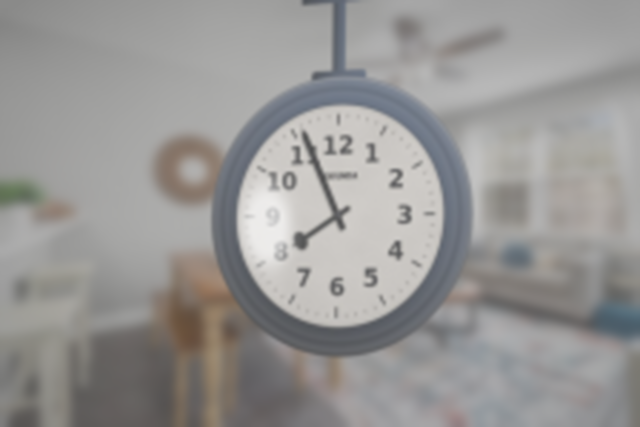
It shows 7:56
